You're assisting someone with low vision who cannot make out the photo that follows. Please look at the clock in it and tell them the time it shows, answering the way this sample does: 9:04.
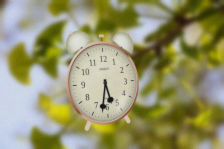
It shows 5:32
